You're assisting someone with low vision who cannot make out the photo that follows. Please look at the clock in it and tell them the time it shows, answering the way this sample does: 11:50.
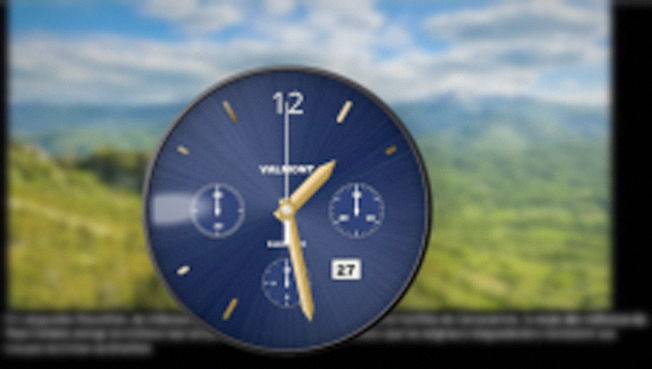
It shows 1:28
